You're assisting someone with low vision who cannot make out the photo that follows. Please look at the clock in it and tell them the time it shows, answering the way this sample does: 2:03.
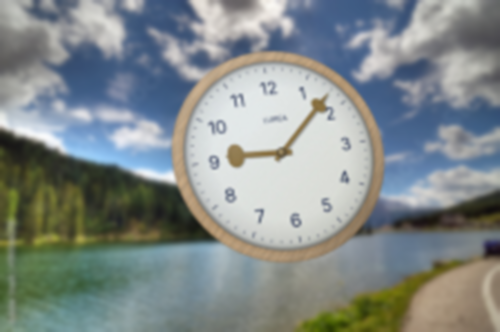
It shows 9:08
